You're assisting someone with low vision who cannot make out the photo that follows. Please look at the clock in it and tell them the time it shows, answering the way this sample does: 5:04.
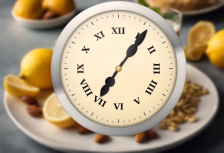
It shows 7:06
